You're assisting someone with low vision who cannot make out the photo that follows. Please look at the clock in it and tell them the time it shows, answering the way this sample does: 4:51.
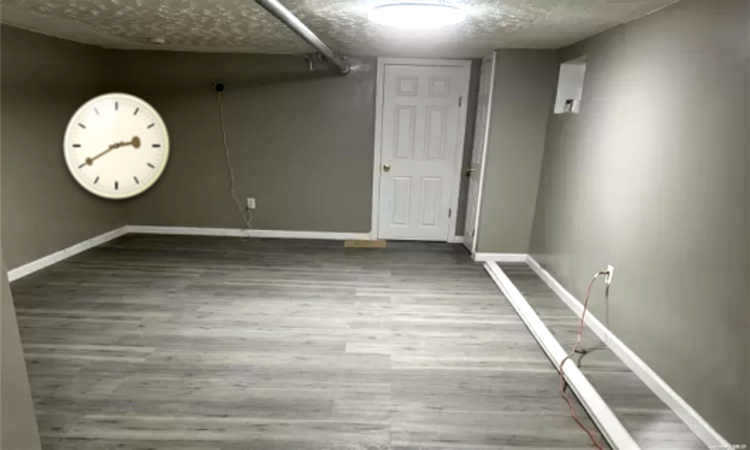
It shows 2:40
